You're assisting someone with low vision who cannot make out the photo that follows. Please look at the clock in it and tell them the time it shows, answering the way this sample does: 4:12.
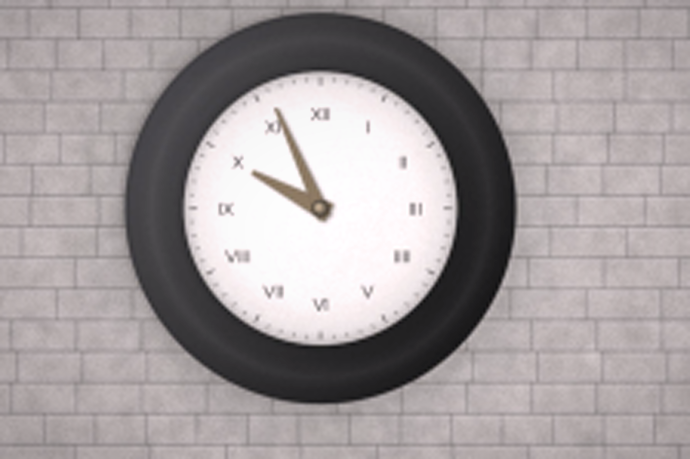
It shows 9:56
